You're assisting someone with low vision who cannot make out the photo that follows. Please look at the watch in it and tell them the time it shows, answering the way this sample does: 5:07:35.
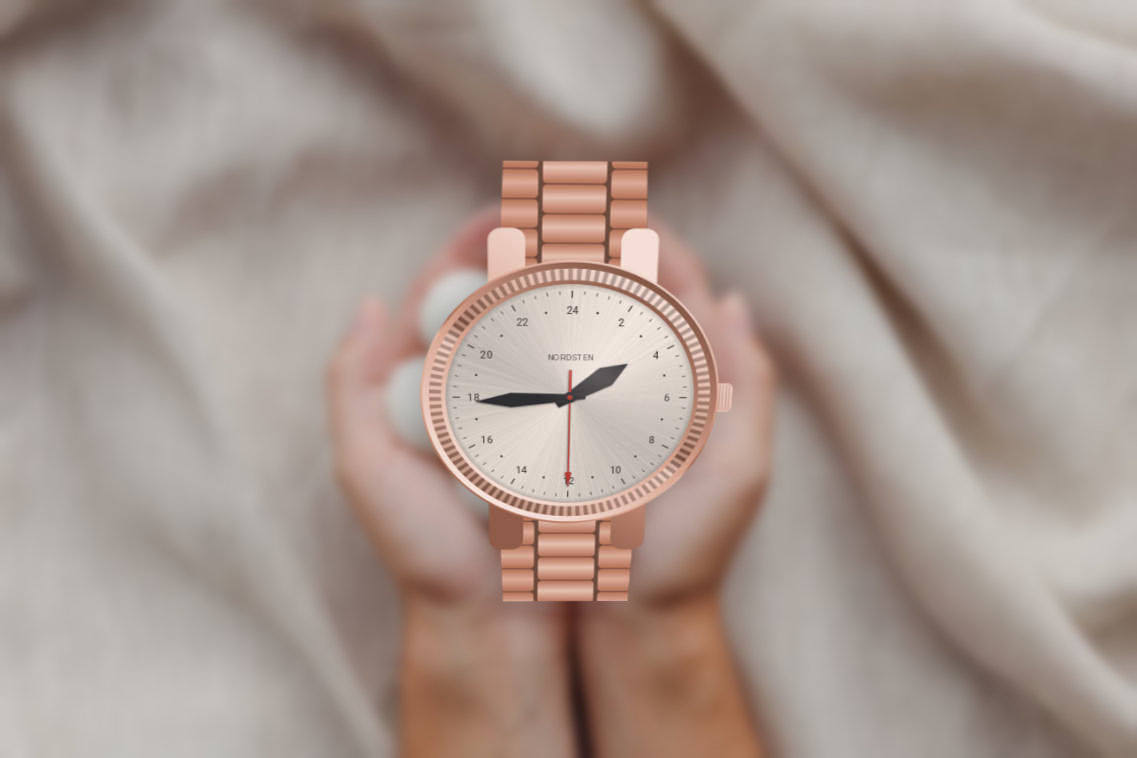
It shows 3:44:30
